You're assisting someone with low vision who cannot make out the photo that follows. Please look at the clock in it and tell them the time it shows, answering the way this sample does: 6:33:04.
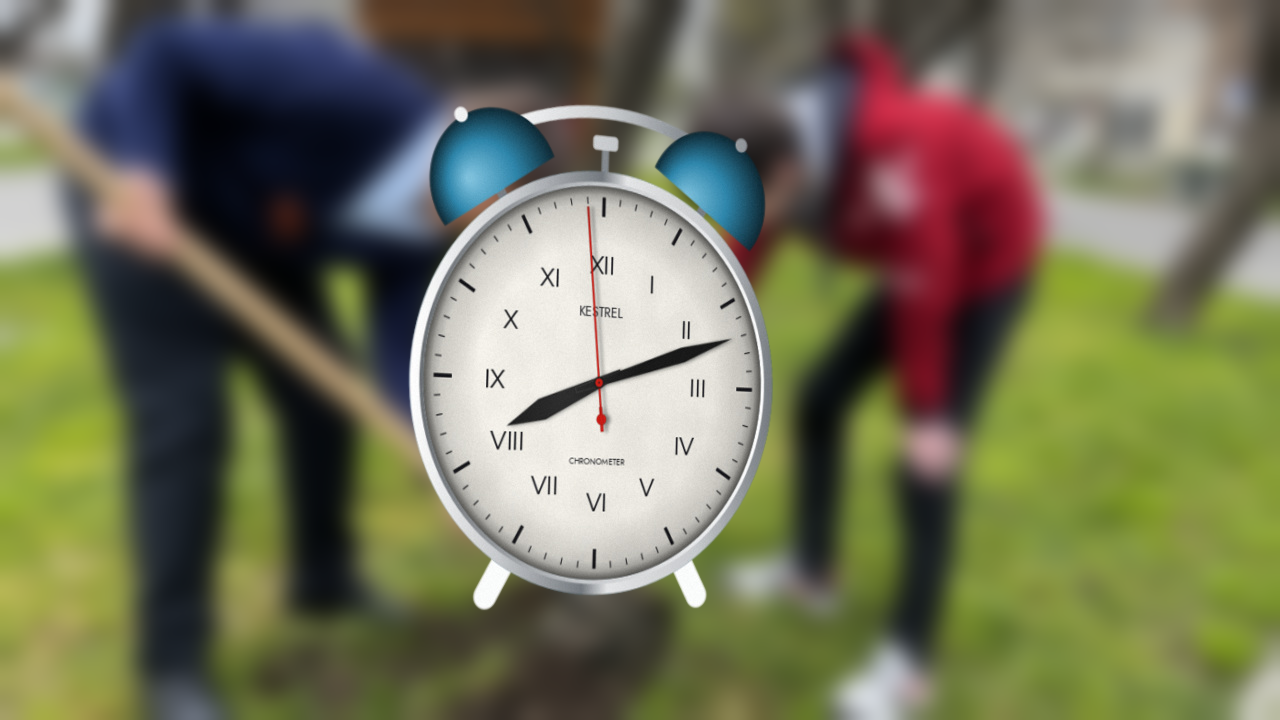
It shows 8:11:59
